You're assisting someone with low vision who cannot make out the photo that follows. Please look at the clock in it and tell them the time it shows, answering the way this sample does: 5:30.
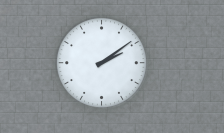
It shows 2:09
